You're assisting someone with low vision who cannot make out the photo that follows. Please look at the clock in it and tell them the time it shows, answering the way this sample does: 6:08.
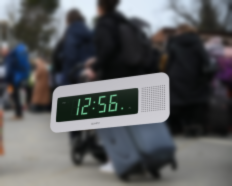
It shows 12:56
